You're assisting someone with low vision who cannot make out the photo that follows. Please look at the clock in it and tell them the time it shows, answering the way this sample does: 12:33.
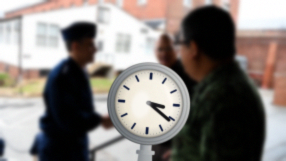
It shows 3:21
